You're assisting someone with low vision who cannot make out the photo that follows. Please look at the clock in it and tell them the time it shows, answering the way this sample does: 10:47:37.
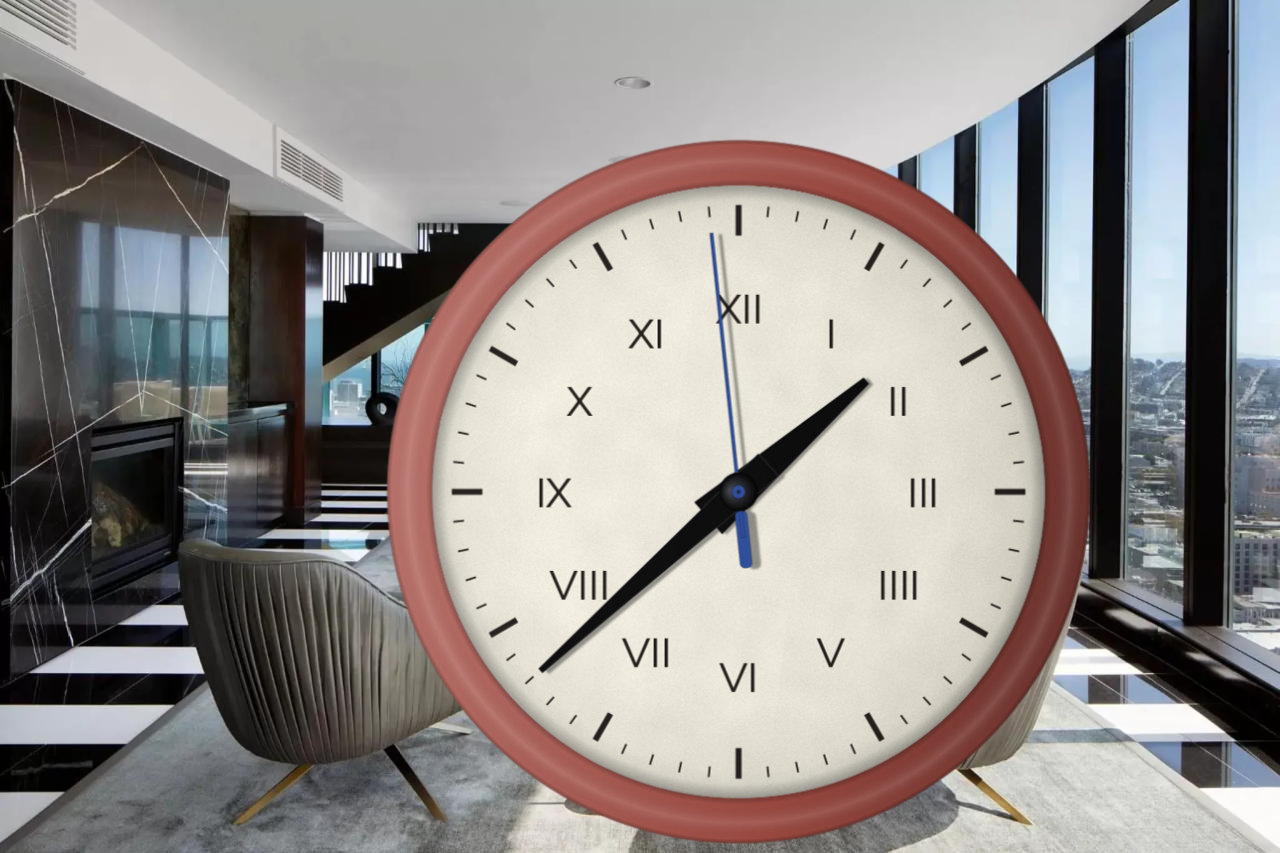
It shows 1:37:59
